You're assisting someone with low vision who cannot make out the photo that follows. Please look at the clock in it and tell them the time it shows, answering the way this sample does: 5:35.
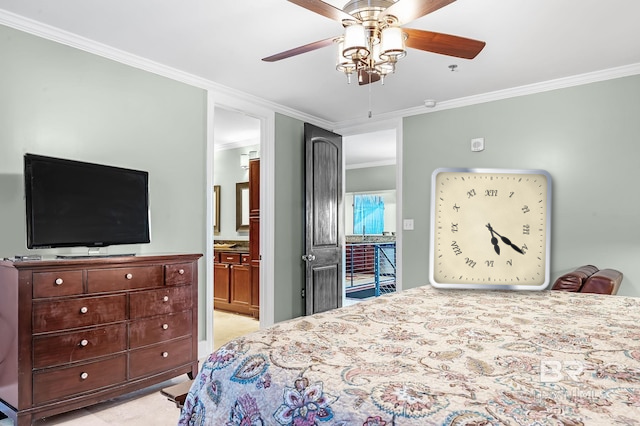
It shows 5:21
